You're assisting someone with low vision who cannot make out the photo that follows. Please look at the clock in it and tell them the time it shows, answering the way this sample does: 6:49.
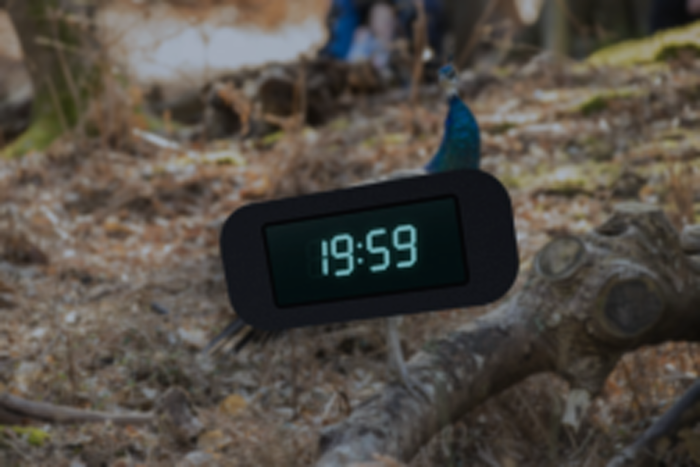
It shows 19:59
